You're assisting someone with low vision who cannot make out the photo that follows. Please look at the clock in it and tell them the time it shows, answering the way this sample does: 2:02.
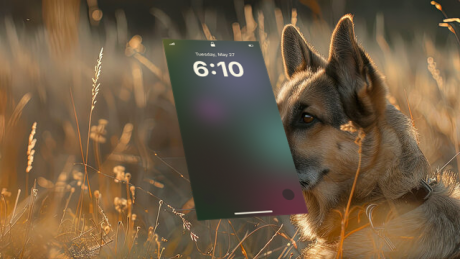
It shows 6:10
